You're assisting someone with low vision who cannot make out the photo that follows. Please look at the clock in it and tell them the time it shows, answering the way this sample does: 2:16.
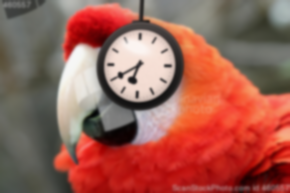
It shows 6:40
